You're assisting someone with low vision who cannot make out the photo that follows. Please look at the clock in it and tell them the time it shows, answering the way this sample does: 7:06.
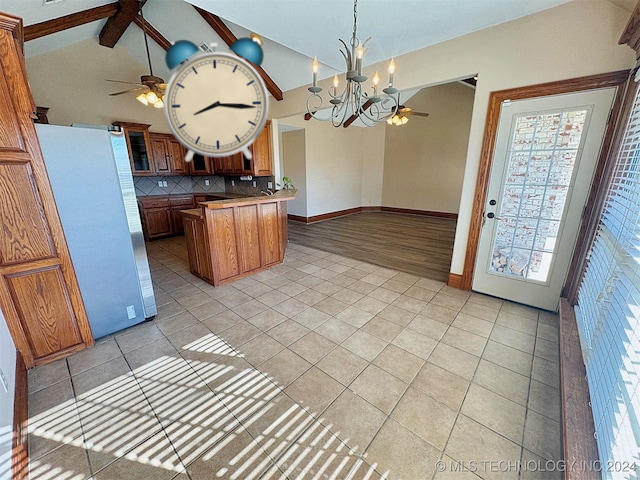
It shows 8:16
